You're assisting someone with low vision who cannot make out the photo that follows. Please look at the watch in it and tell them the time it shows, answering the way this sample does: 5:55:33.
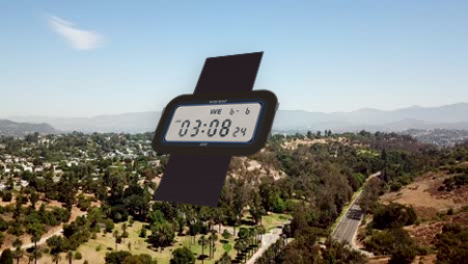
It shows 3:08:24
